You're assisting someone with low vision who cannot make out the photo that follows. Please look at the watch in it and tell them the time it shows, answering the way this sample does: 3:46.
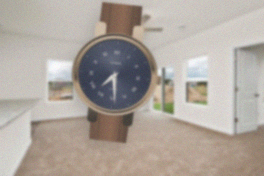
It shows 7:29
